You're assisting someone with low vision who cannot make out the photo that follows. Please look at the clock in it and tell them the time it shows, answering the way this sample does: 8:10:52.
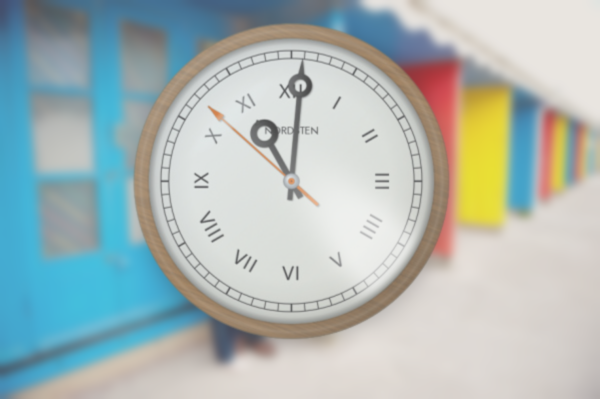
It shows 11:00:52
